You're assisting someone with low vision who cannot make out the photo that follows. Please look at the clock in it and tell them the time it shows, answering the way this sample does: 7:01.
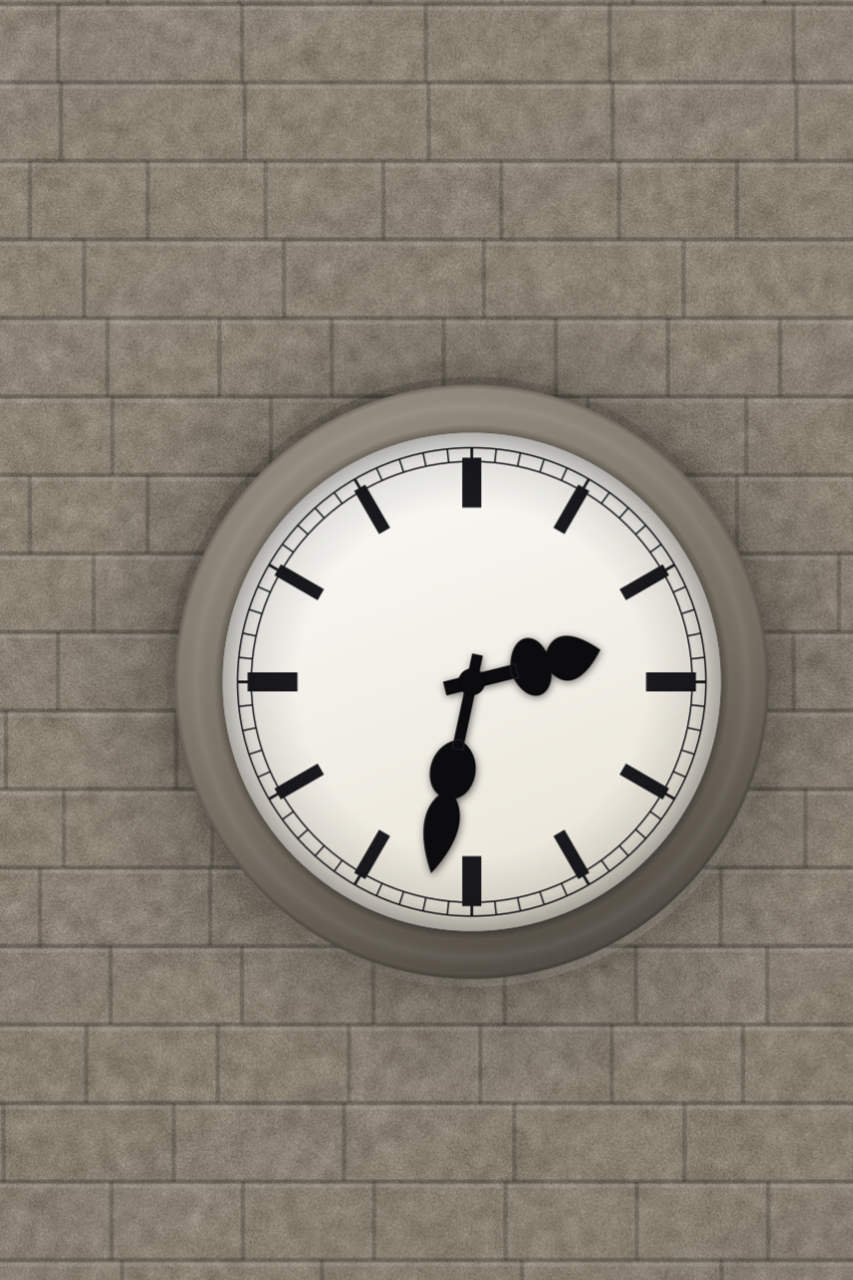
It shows 2:32
